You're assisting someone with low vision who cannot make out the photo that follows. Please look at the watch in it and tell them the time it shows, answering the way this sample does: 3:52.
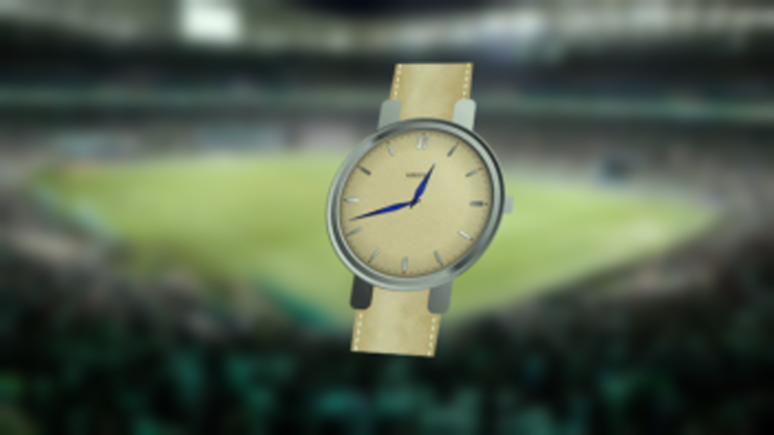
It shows 12:42
